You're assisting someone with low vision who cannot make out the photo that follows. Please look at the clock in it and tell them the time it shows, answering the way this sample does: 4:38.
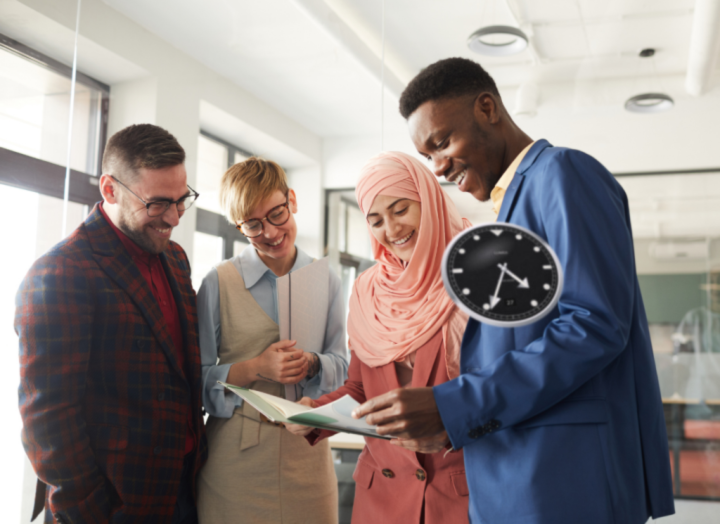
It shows 4:34
